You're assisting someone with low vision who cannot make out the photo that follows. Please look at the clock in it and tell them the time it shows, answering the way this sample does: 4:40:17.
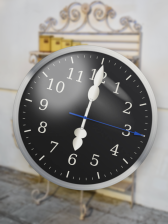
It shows 6:00:15
